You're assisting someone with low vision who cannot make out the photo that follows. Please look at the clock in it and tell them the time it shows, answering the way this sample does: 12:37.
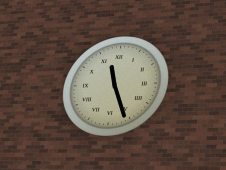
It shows 11:26
